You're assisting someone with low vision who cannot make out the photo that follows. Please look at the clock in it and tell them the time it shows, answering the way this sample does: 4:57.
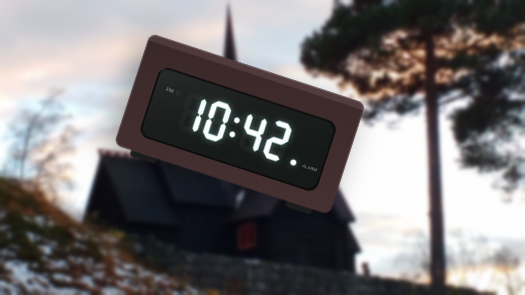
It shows 10:42
